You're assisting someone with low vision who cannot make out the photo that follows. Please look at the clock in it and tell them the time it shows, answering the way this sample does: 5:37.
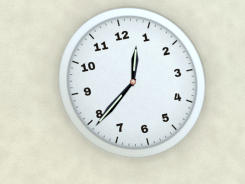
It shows 12:39
